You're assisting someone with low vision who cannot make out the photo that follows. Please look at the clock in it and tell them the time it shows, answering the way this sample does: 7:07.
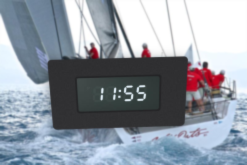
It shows 11:55
